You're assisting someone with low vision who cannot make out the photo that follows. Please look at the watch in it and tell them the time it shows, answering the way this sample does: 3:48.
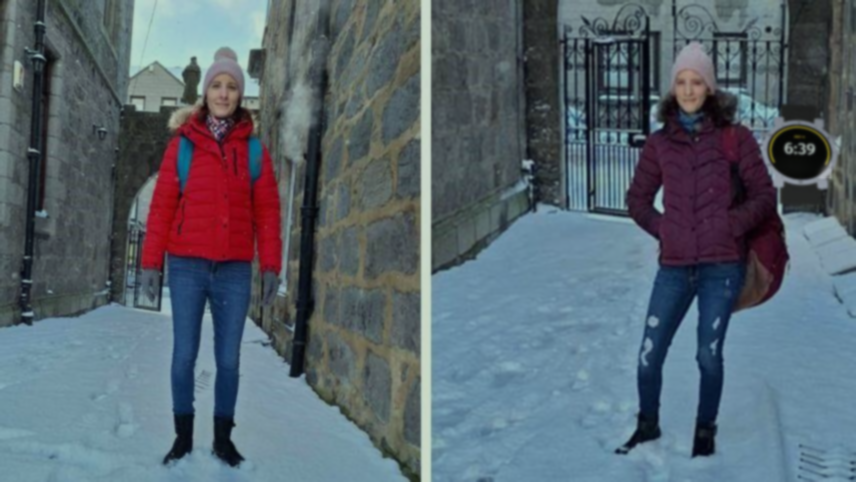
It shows 6:39
